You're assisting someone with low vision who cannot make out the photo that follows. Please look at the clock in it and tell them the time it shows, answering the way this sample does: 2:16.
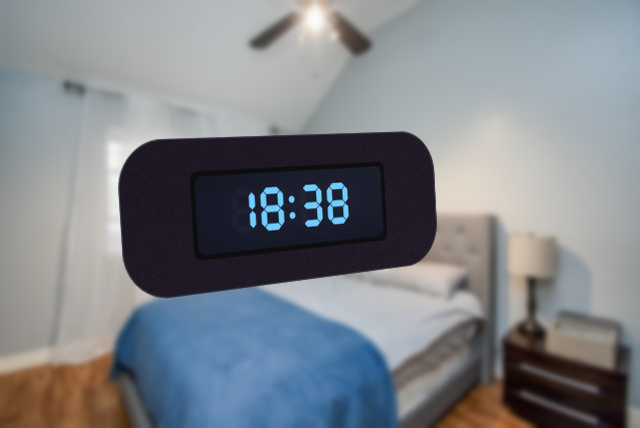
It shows 18:38
